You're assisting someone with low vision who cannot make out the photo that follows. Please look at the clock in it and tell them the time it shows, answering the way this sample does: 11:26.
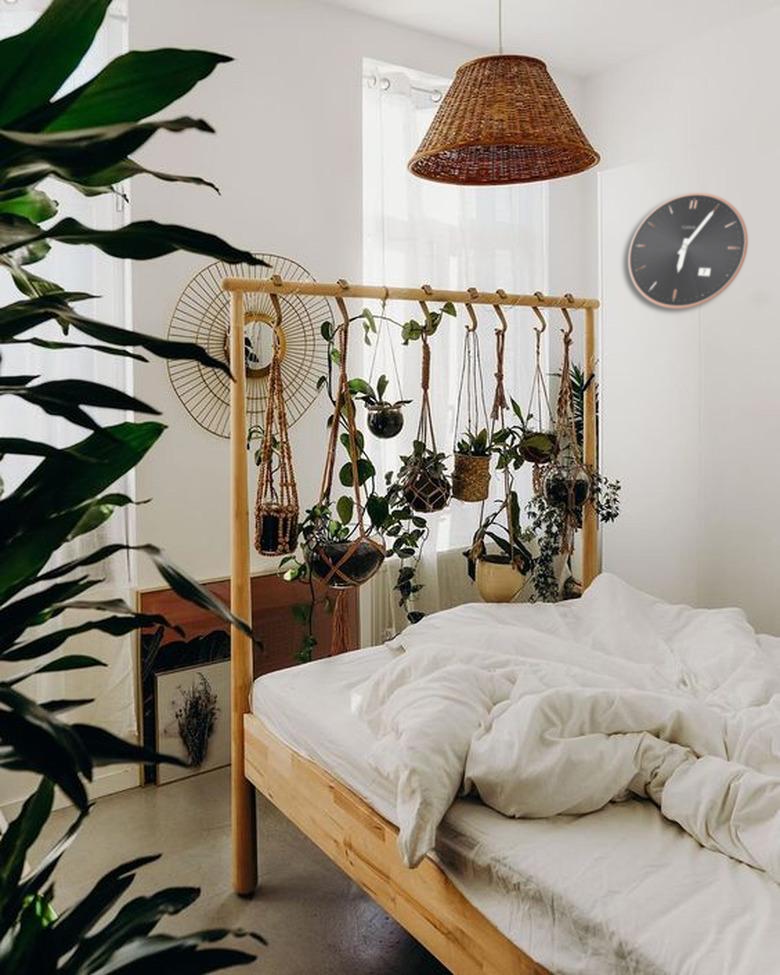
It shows 6:05
